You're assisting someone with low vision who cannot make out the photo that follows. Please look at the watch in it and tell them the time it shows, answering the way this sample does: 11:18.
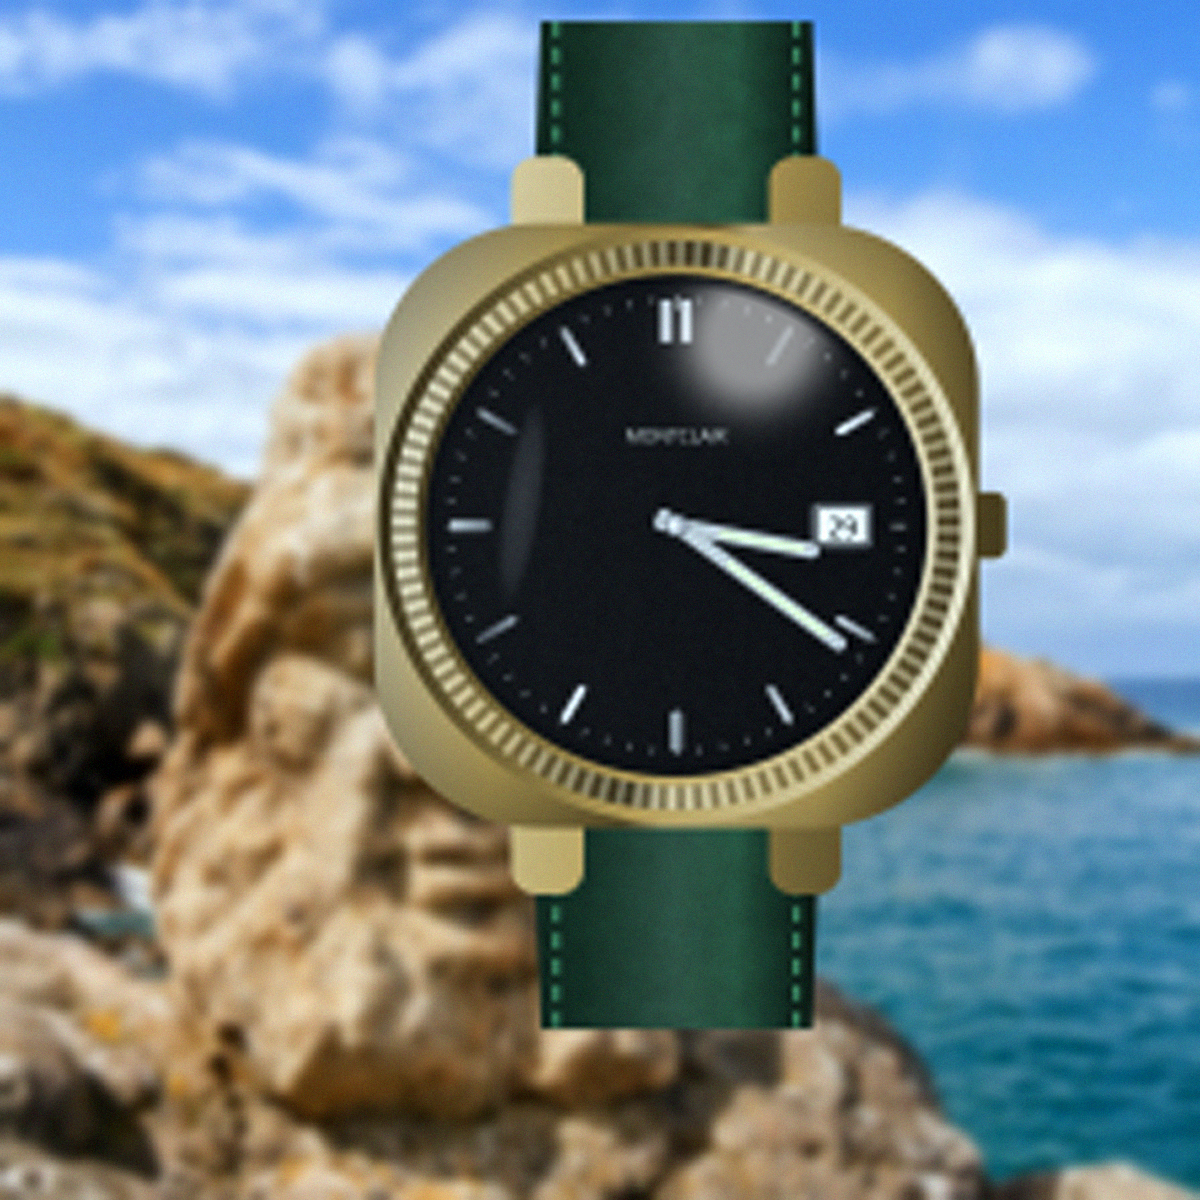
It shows 3:21
